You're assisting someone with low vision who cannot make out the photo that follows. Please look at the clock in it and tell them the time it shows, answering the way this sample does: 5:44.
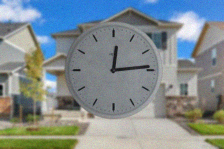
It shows 12:14
